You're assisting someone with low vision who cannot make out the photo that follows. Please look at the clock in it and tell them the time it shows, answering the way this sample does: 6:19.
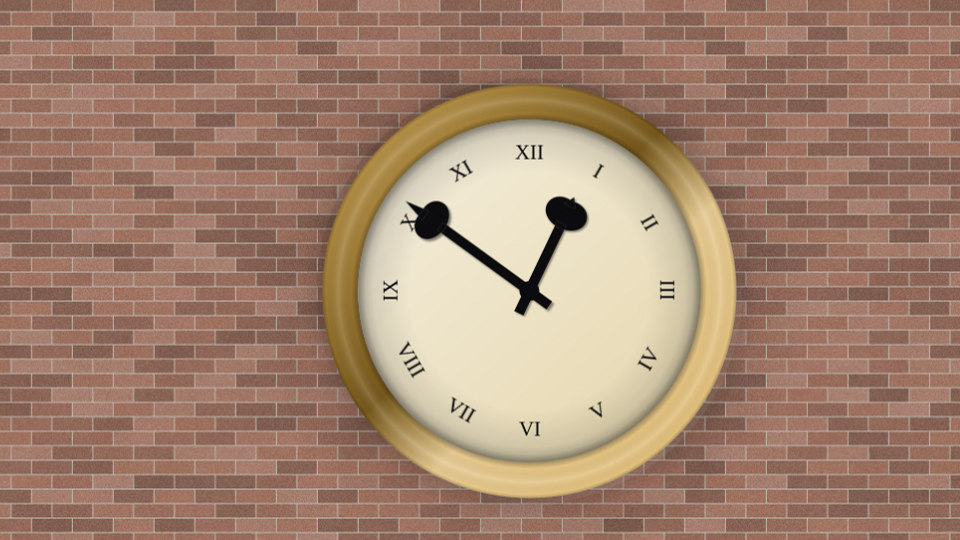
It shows 12:51
